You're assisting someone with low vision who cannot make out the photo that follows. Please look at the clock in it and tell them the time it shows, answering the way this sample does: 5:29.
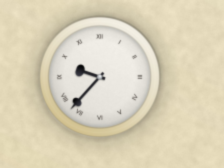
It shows 9:37
